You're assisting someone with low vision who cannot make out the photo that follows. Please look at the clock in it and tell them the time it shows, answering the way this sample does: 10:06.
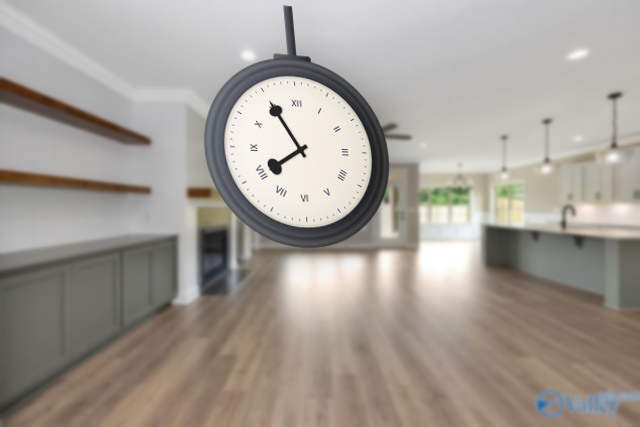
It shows 7:55
